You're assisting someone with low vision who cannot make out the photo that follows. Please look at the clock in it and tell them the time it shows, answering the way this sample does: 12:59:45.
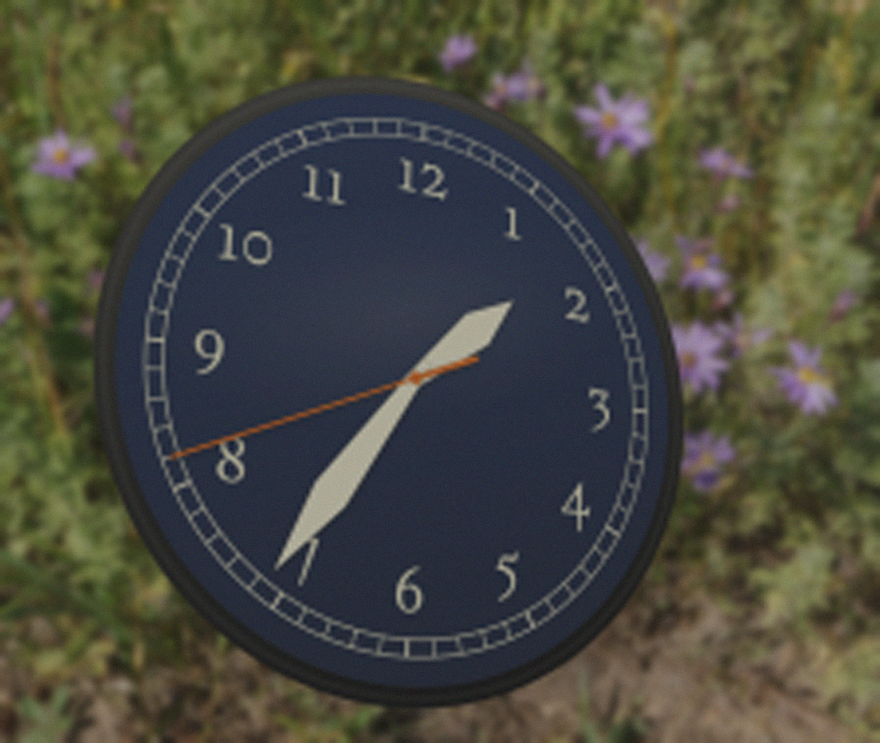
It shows 1:35:41
